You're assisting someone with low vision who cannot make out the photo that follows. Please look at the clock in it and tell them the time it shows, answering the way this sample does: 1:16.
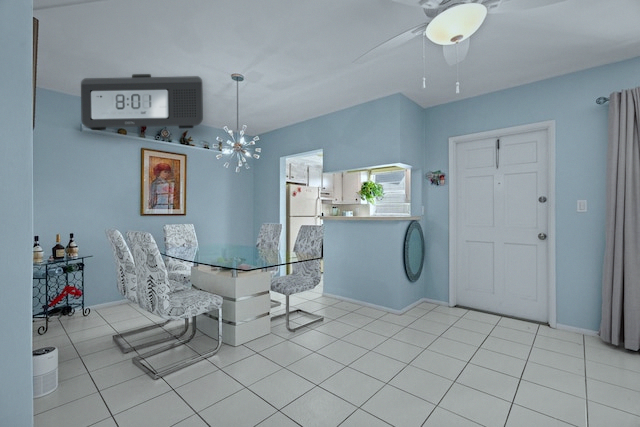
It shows 8:01
